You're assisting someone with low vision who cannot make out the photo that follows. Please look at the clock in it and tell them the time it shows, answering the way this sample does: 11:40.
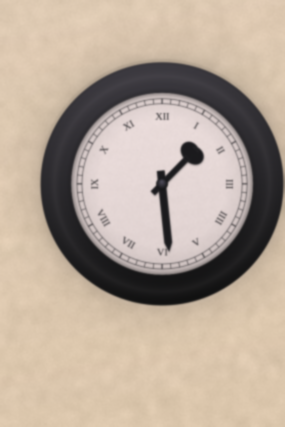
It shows 1:29
